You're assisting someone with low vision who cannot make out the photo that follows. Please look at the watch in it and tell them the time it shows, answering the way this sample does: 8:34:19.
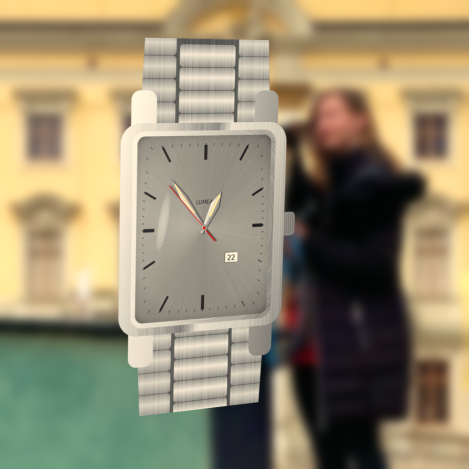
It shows 12:53:53
